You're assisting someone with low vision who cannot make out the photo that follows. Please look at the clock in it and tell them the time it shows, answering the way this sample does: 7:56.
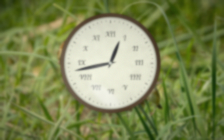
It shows 12:43
